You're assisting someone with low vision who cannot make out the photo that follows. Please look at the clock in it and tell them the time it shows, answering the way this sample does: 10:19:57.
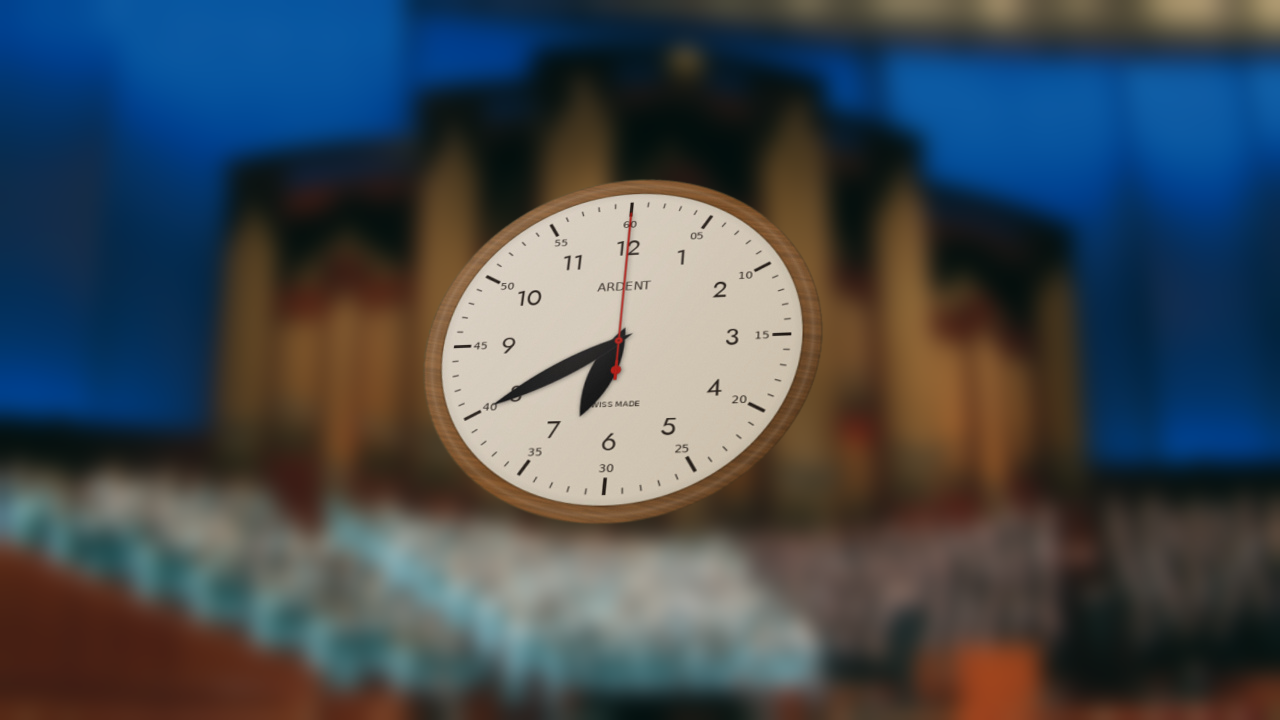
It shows 6:40:00
